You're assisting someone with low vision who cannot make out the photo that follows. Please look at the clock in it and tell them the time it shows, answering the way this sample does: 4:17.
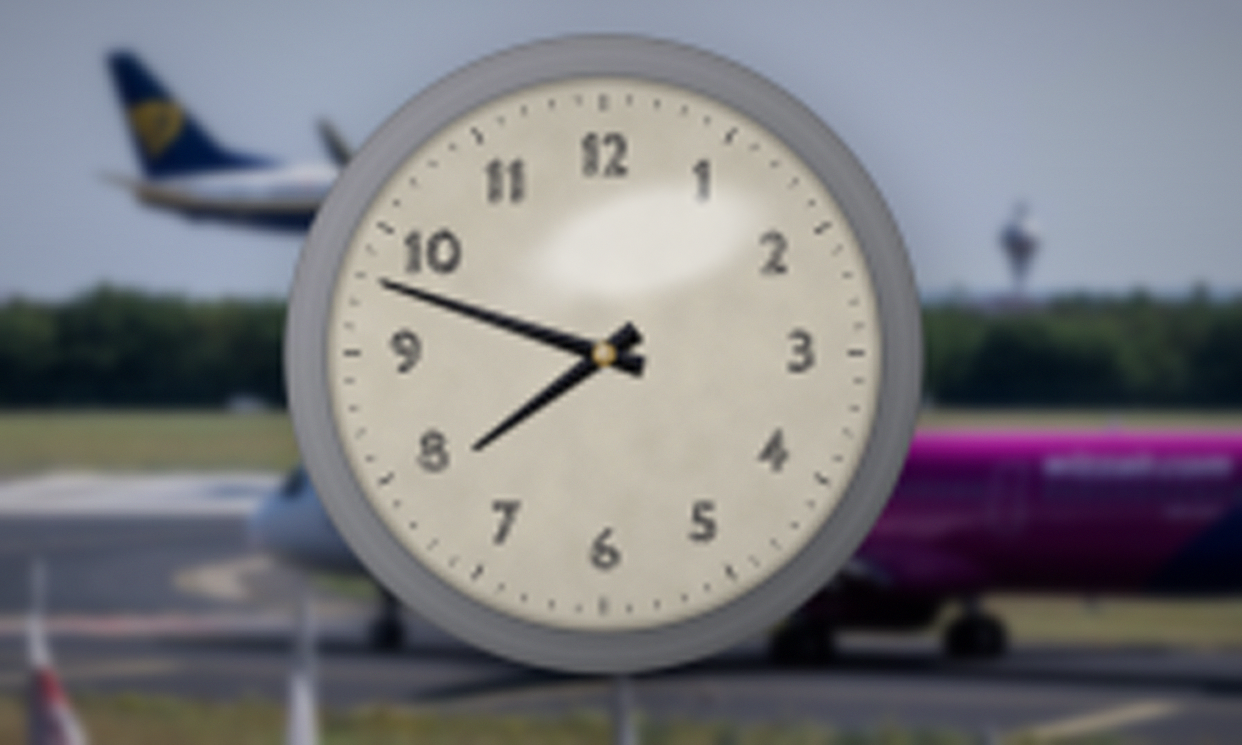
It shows 7:48
